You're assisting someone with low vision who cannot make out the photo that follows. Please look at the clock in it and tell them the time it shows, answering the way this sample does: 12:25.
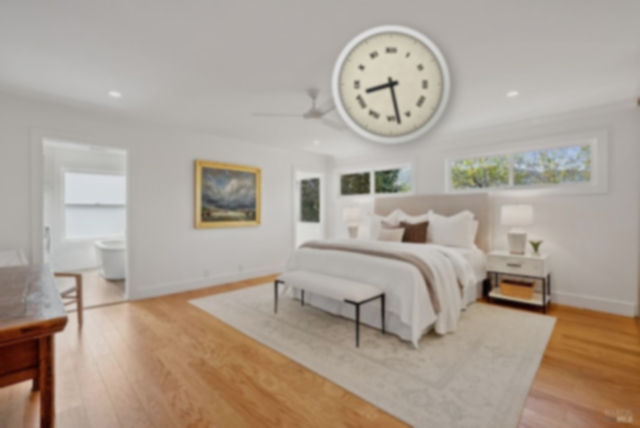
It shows 8:28
